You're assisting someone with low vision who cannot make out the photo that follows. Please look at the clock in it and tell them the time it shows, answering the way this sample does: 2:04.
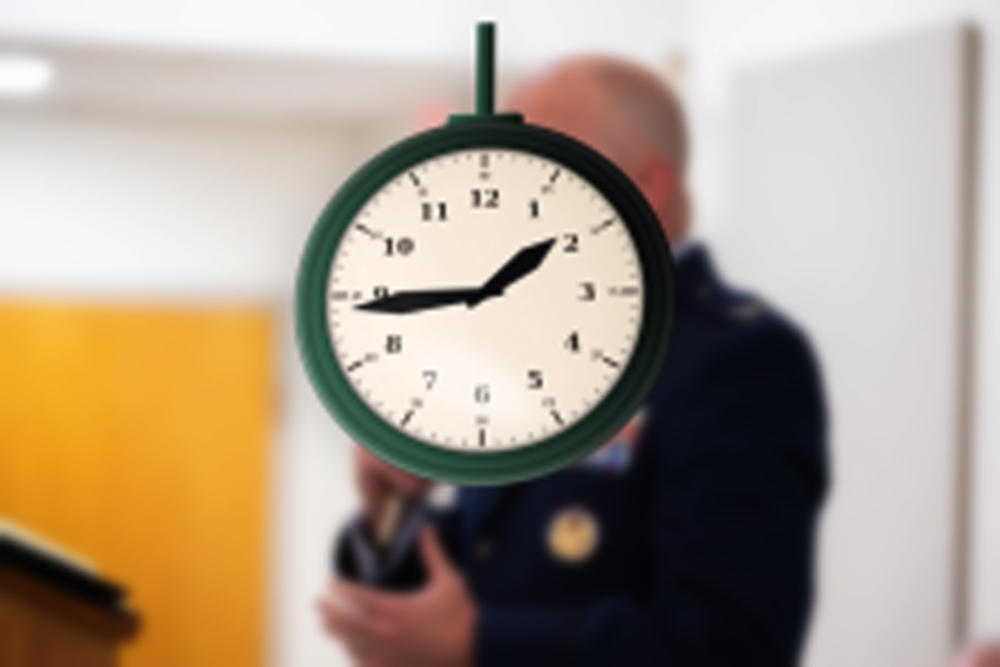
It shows 1:44
